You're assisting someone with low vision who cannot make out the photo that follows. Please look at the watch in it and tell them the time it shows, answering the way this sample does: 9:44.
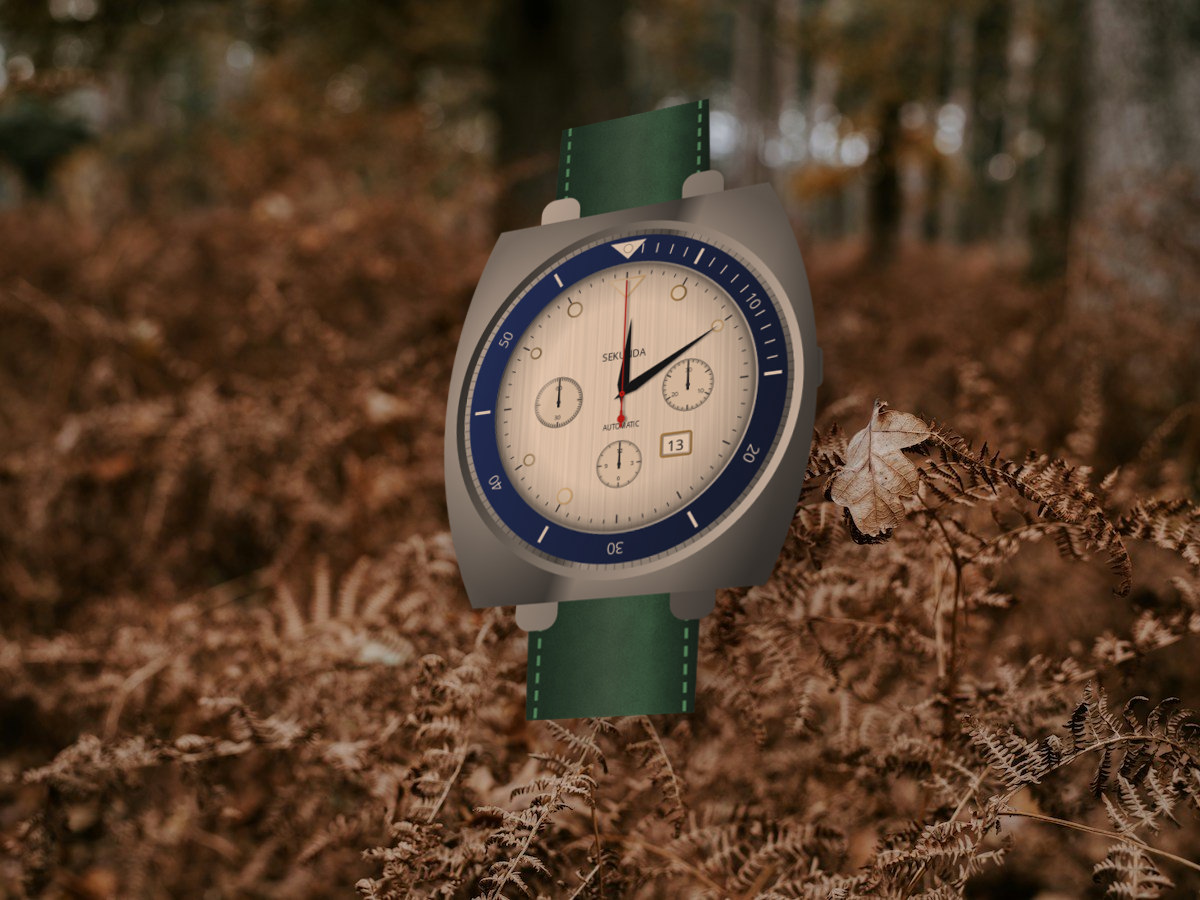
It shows 12:10
